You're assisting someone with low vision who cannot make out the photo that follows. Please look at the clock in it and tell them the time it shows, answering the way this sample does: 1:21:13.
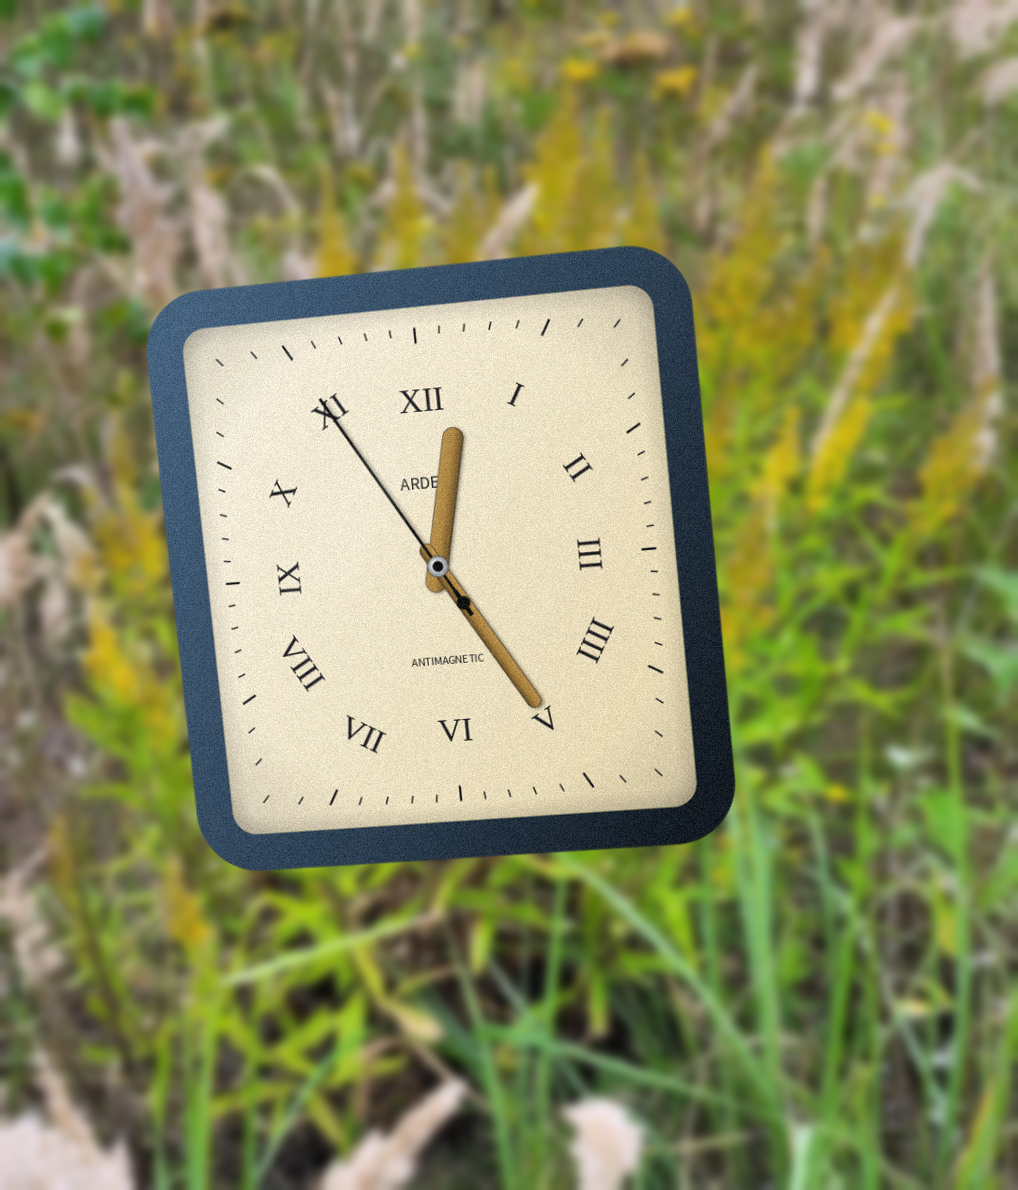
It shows 12:24:55
